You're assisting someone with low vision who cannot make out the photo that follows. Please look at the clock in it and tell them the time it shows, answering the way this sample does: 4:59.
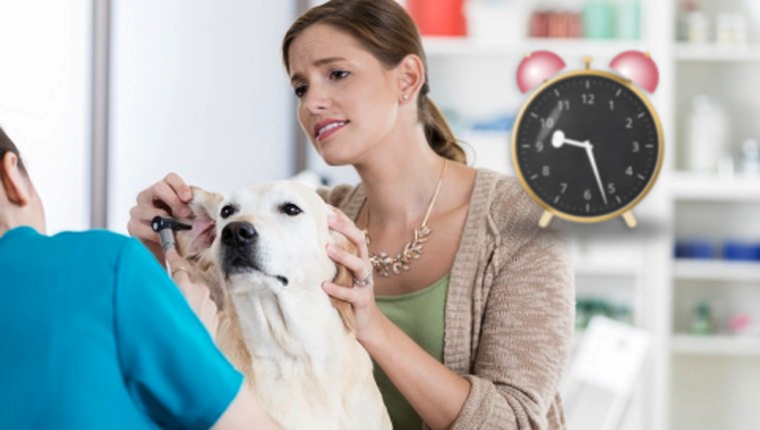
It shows 9:27
